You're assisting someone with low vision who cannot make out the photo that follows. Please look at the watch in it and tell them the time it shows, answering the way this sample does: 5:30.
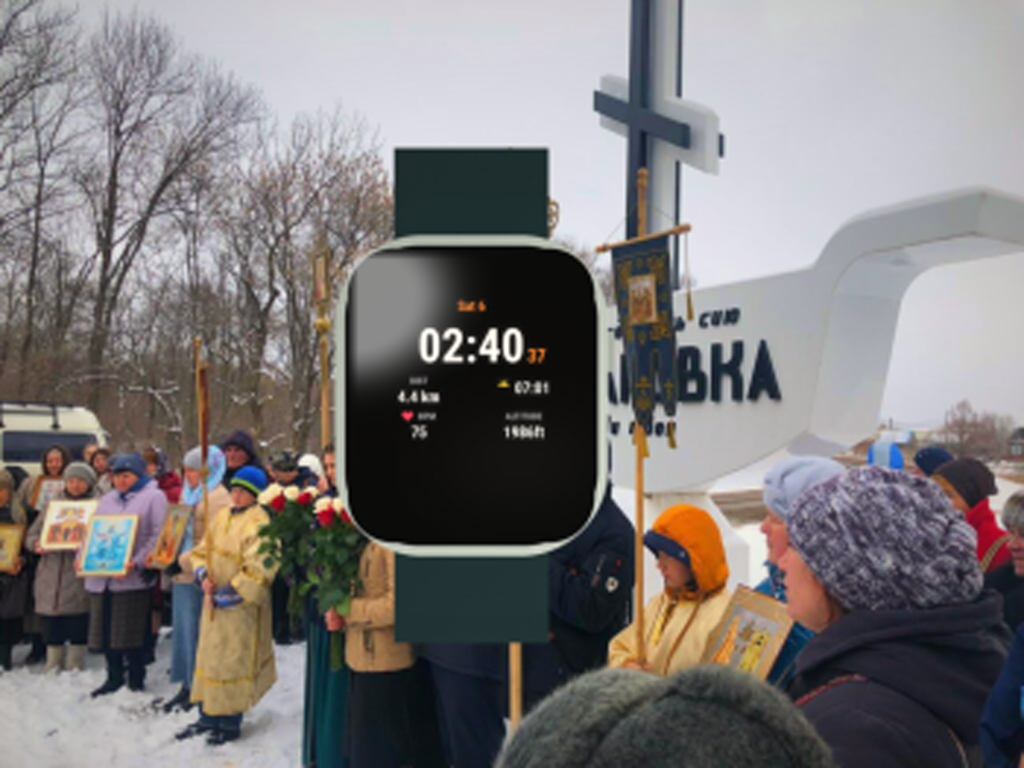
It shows 2:40
